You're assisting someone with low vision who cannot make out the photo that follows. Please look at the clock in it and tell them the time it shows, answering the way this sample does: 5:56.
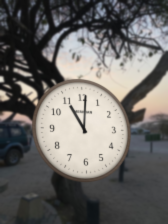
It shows 11:01
